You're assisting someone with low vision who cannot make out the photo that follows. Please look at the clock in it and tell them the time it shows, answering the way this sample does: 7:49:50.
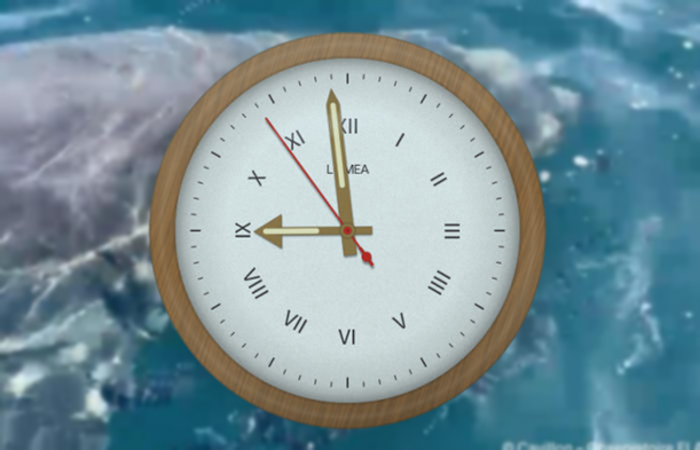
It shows 8:58:54
